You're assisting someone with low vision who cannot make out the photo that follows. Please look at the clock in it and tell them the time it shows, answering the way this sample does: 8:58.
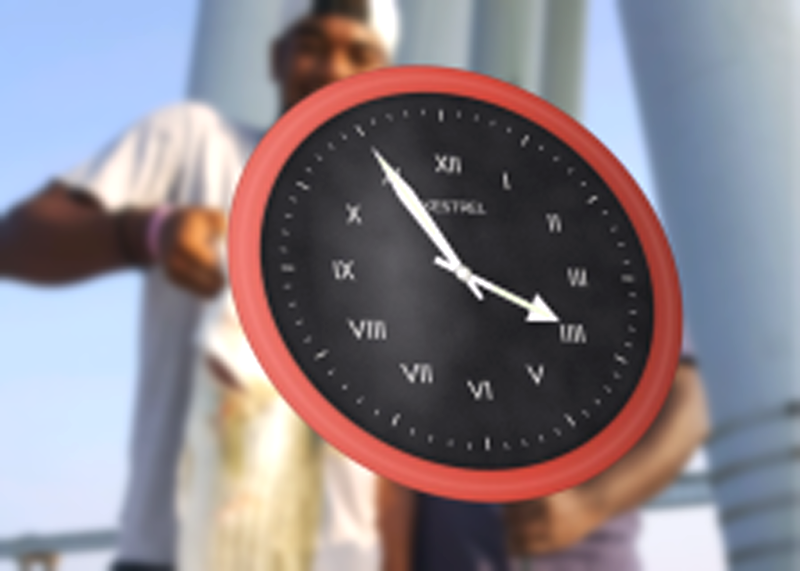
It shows 3:55
